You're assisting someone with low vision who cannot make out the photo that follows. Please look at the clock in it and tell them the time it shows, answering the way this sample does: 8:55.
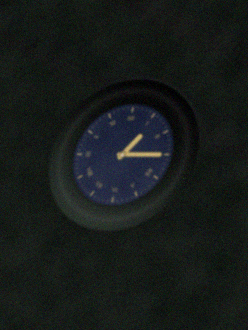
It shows 1:15
